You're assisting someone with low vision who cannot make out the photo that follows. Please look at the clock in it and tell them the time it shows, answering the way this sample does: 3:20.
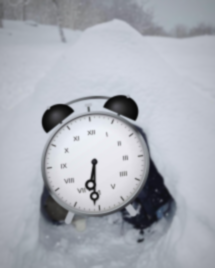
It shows 6:31
